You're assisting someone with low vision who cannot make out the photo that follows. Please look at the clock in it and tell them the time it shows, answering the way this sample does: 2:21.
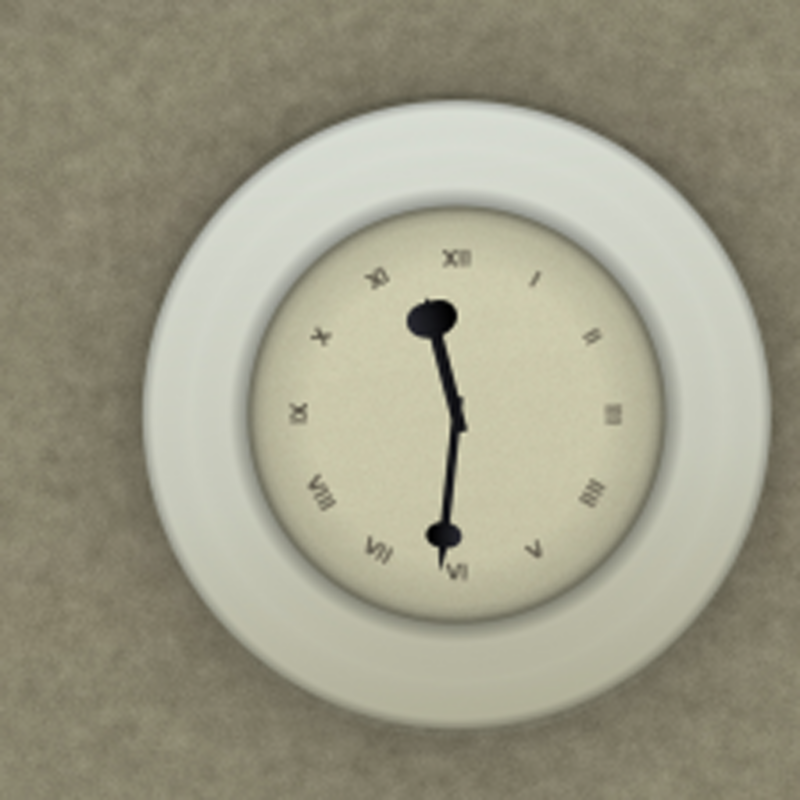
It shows 11:31
